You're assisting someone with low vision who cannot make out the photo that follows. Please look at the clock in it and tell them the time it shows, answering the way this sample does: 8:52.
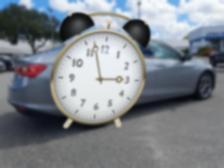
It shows 2:57
